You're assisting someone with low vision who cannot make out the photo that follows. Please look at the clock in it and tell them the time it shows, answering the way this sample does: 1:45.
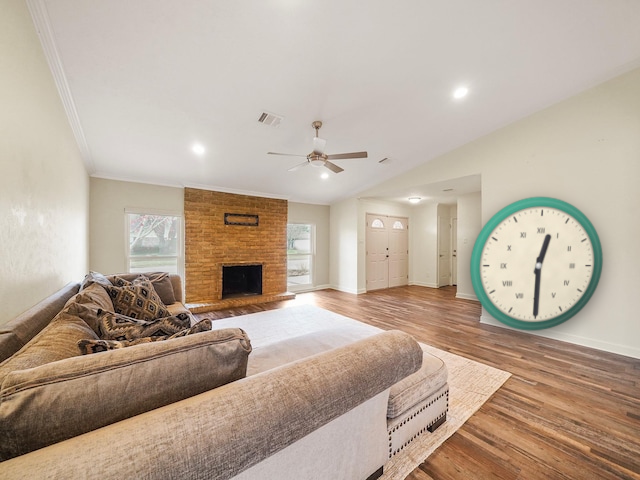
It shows 12:30
